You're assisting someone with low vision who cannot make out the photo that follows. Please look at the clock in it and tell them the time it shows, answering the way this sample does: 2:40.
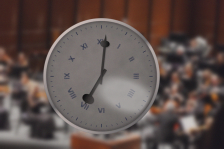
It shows 7:01
